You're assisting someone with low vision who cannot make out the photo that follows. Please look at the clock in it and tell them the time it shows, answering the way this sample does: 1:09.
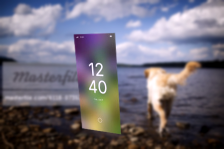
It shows 12:40
